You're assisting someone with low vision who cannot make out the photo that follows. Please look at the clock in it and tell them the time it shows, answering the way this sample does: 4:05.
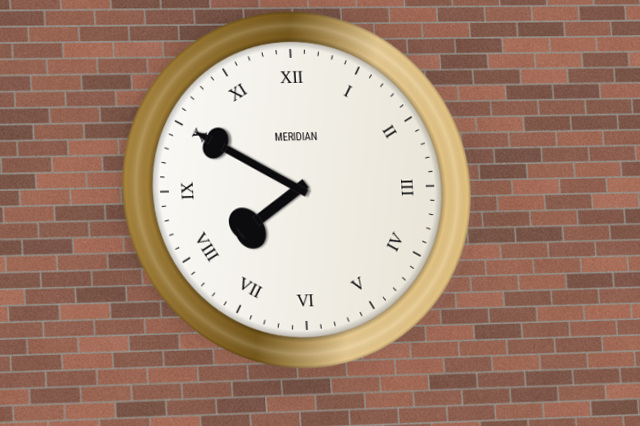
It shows 7:50
